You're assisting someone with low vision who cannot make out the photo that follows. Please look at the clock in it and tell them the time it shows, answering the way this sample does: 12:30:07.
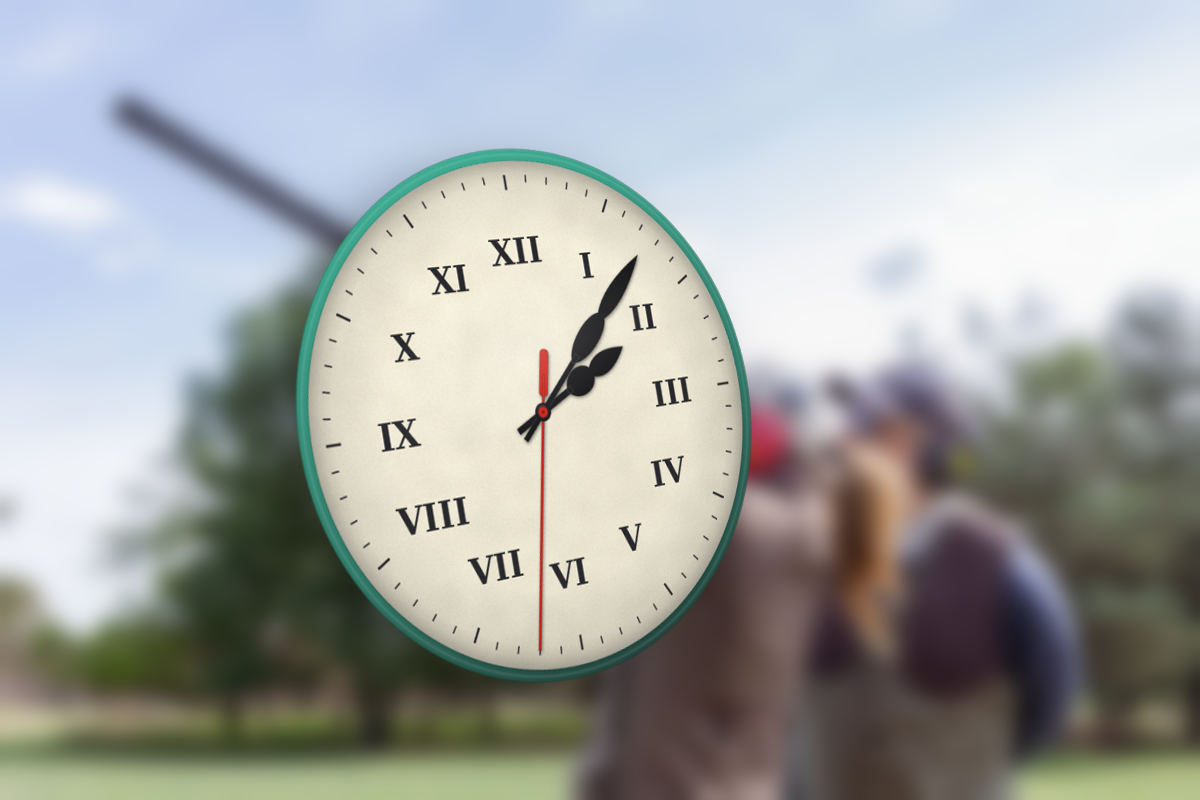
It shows 2:07:32
